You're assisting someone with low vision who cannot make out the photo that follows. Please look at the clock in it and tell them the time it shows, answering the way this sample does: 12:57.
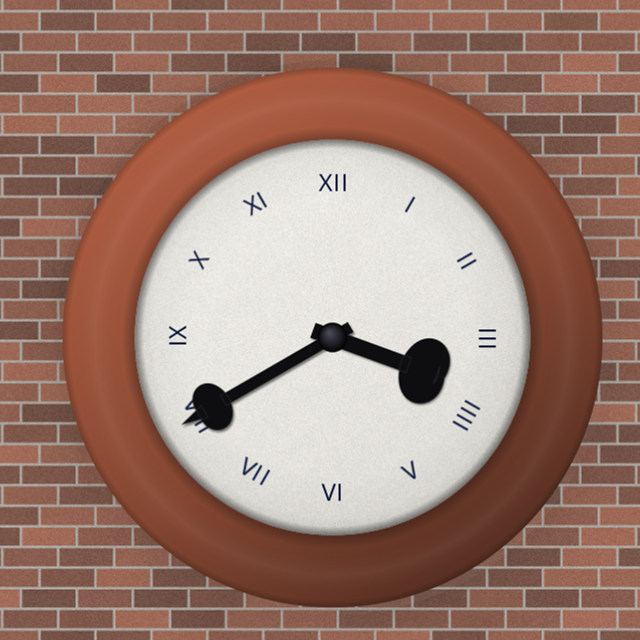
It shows 3:40
